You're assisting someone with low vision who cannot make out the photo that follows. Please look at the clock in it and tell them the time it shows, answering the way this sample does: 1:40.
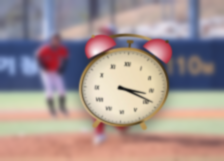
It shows 3:19
